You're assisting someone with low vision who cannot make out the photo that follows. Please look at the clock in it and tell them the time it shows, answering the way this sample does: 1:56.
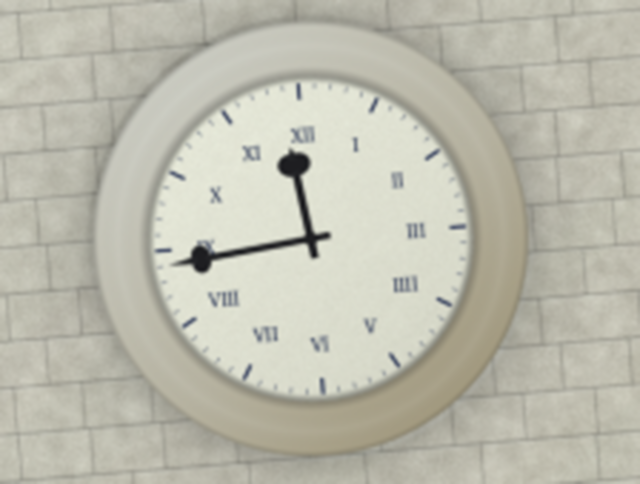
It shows 11:44
